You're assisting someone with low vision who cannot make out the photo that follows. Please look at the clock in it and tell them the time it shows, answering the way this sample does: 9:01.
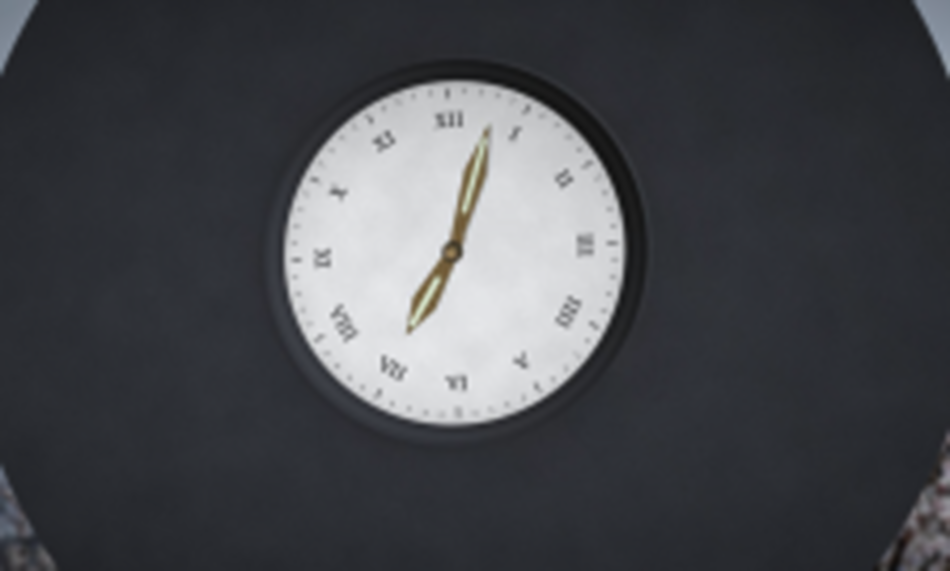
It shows 7:03
